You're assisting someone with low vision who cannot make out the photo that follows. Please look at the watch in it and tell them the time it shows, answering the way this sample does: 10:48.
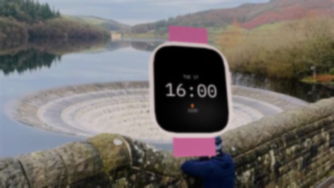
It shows 16:00
